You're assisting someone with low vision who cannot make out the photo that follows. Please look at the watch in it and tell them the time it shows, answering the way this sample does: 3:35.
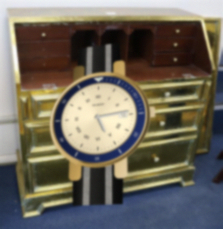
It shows 5:14
